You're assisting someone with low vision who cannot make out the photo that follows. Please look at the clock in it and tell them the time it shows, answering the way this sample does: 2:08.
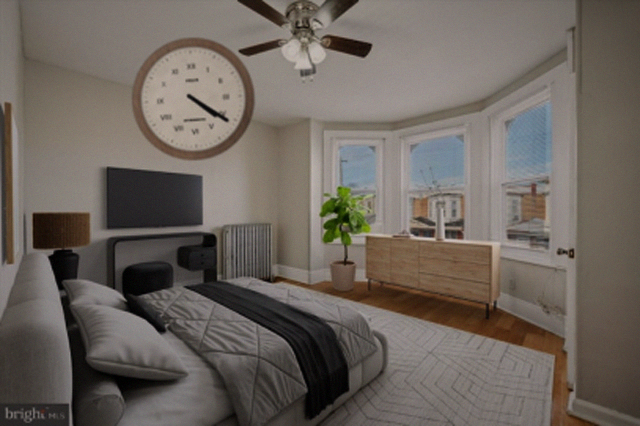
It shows 4:21
